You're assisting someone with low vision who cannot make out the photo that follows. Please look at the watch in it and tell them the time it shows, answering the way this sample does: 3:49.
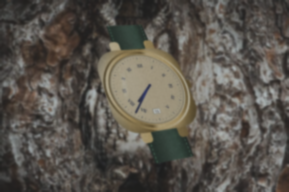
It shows 7:37
